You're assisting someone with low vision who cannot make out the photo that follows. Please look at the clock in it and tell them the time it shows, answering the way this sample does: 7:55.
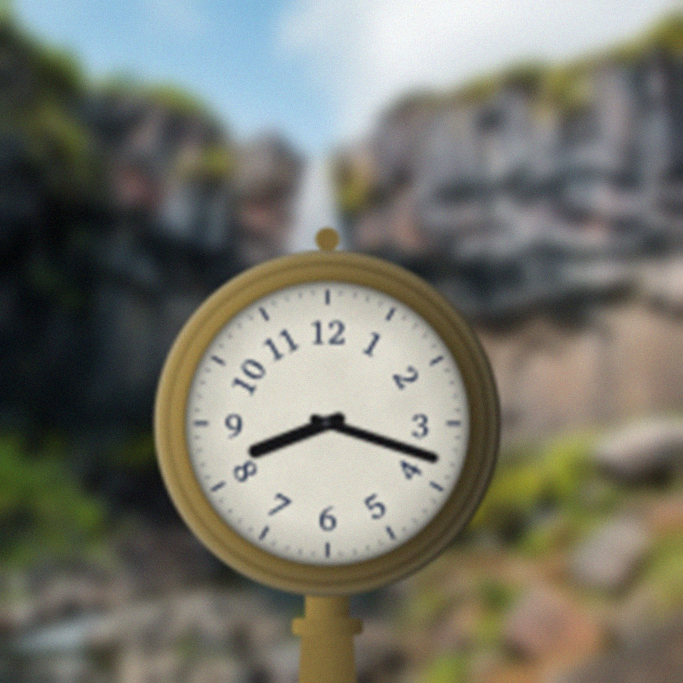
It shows 8:18
